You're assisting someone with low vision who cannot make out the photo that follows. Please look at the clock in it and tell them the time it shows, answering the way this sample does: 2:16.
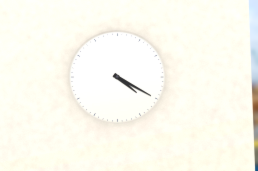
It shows 4:20
